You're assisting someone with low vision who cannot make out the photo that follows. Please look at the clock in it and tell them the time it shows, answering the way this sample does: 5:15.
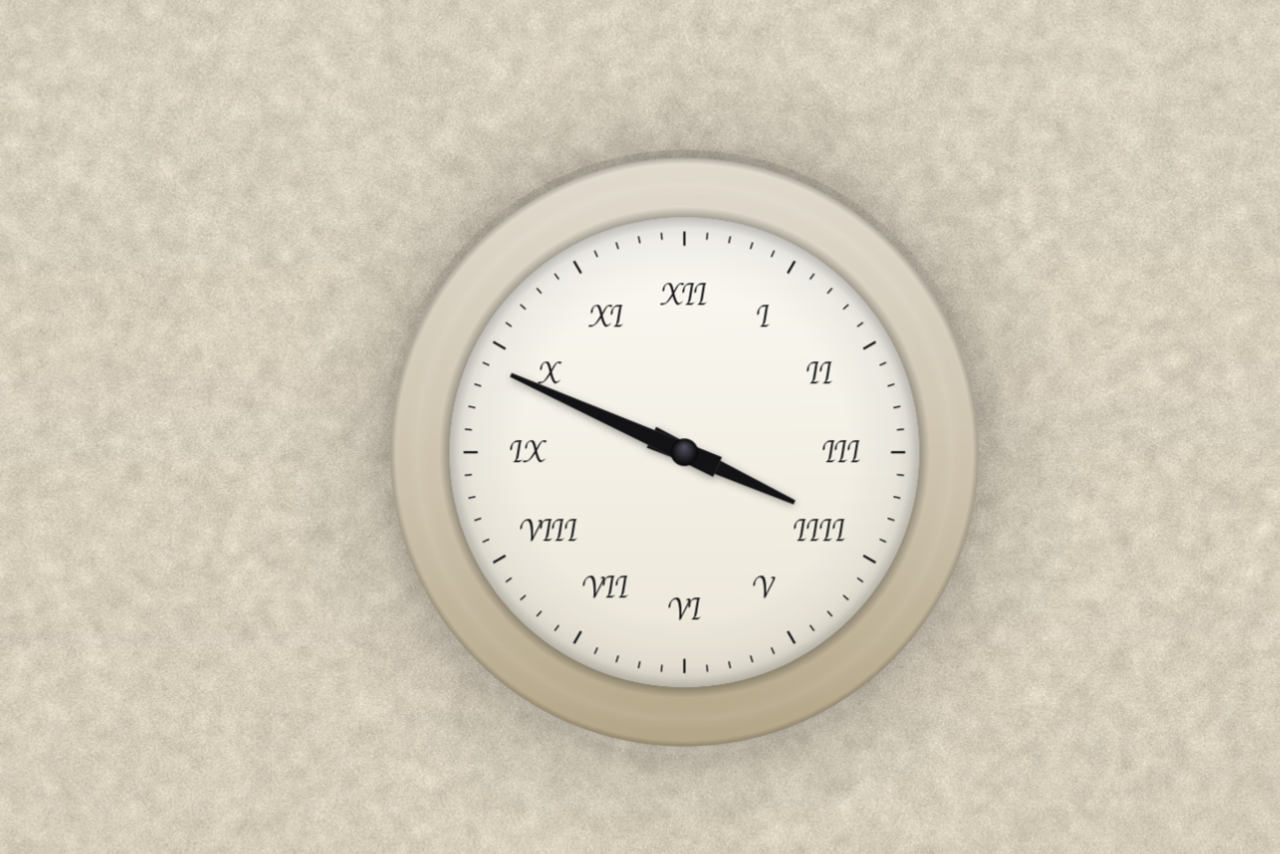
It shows 3:49
